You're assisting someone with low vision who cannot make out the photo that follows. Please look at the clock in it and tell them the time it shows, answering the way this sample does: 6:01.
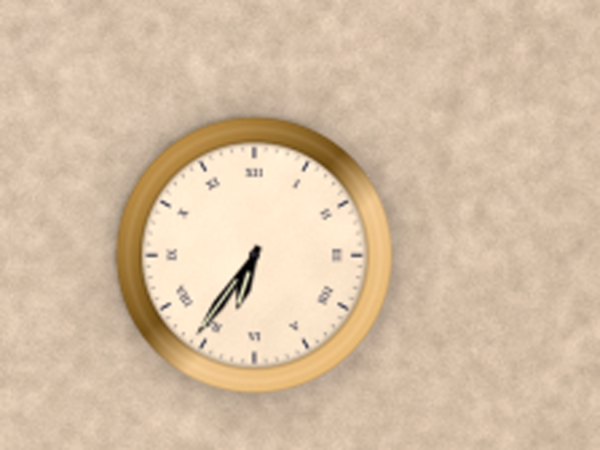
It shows 6:36
